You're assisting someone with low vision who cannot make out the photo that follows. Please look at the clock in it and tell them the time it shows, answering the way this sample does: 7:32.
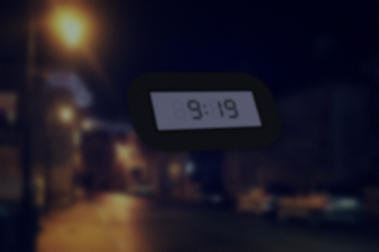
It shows 9:19
